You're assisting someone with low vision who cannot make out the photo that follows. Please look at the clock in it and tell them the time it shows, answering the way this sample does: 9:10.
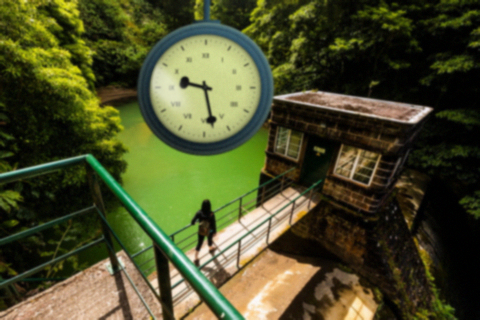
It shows 9:28
